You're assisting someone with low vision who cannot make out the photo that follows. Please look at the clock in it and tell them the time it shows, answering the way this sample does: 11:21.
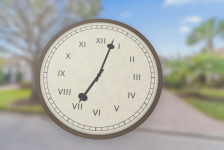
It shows 7:03
